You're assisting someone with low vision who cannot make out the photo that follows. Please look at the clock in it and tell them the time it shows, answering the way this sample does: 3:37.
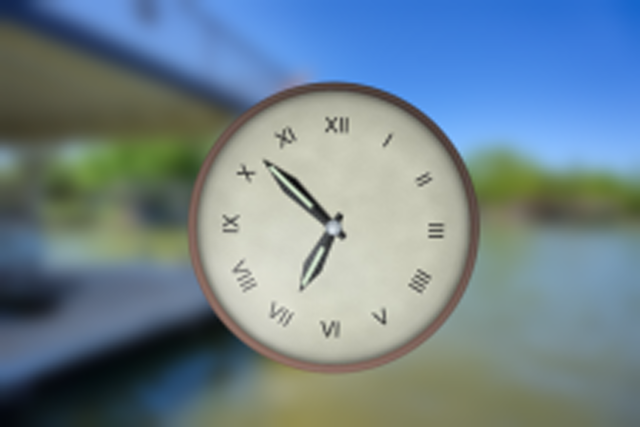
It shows 6:52
